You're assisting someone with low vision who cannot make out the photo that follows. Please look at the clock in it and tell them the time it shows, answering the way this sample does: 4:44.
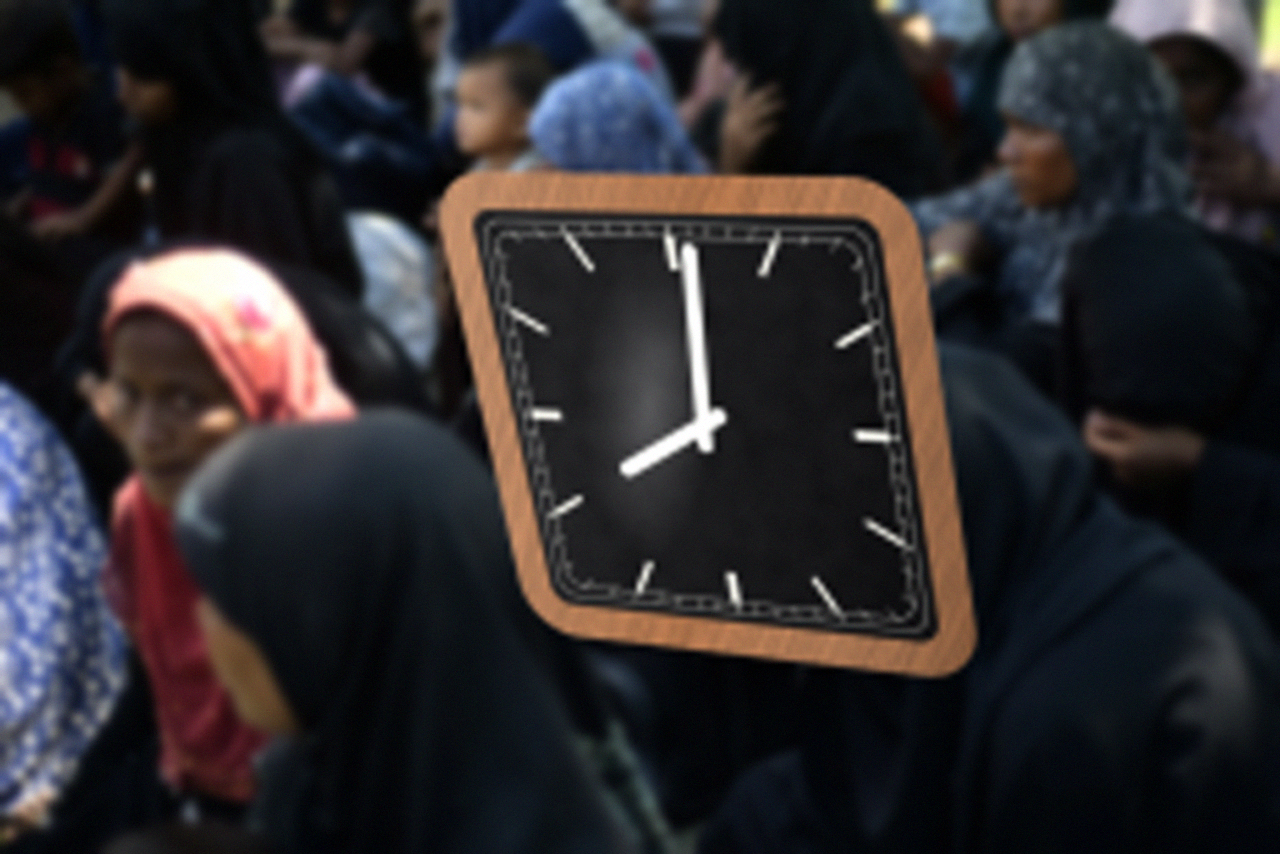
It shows 8:01
